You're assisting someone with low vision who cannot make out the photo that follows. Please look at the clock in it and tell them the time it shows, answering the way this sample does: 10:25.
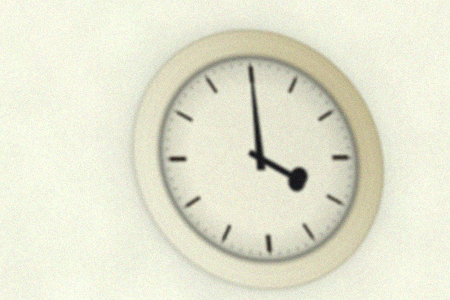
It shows 4:00
